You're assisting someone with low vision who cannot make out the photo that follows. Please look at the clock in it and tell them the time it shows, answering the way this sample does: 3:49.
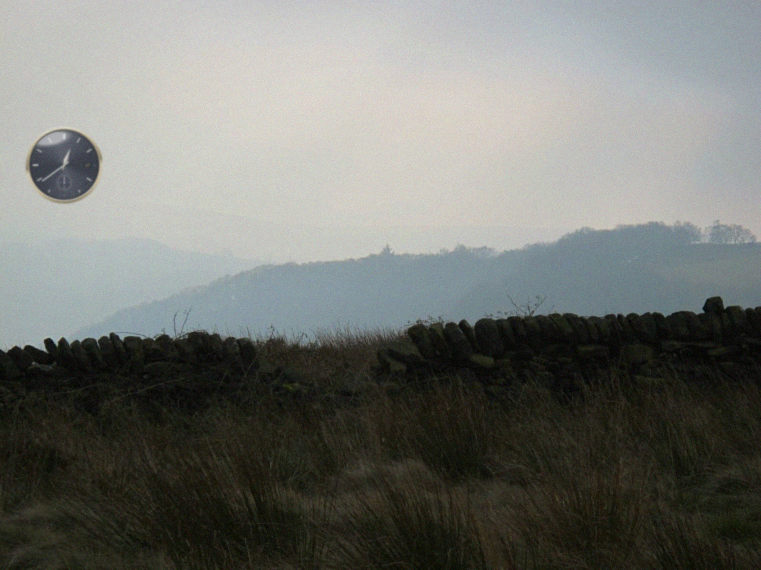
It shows 12:39
